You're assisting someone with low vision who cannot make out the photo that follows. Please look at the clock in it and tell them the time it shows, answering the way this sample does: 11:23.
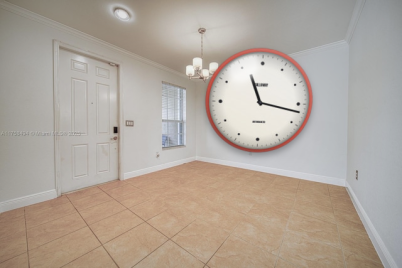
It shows 11:17
